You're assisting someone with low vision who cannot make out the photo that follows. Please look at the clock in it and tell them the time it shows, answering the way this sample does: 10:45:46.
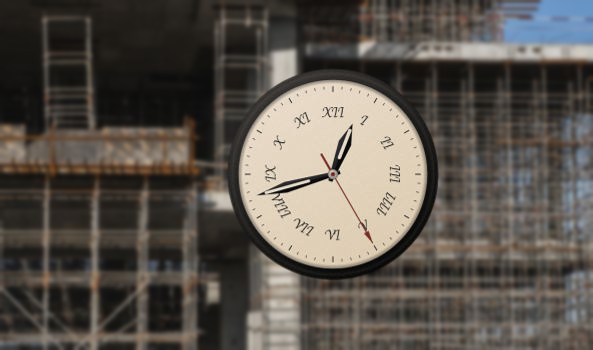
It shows 12:42:25
